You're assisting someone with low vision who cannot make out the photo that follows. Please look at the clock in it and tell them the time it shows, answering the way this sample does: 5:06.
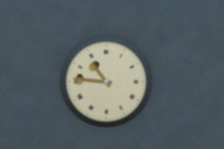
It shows 10:46
